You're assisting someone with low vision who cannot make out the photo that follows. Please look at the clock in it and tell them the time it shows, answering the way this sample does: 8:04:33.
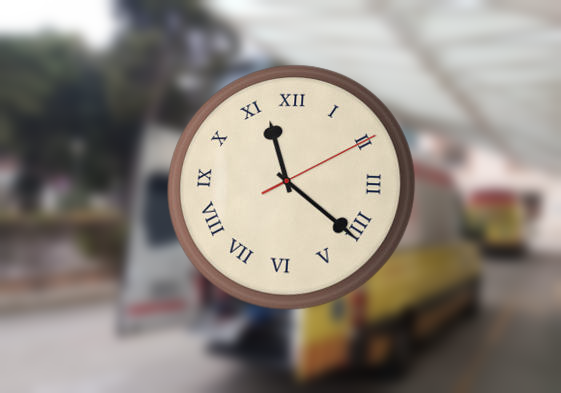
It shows 11:21:10
